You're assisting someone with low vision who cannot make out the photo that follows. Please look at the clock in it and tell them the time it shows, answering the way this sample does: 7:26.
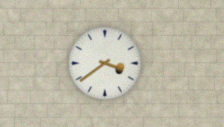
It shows 3:39
